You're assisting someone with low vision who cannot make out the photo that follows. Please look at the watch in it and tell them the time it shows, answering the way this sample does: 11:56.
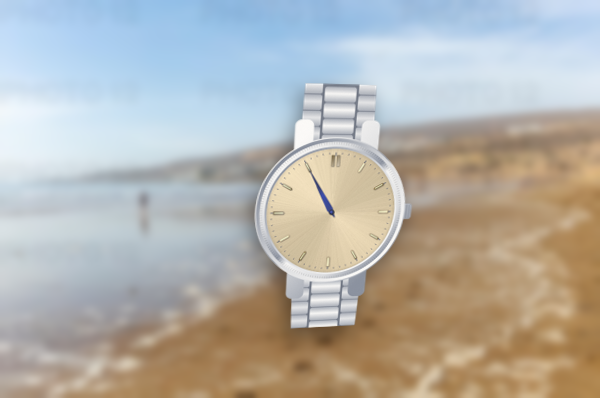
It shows 10:55
